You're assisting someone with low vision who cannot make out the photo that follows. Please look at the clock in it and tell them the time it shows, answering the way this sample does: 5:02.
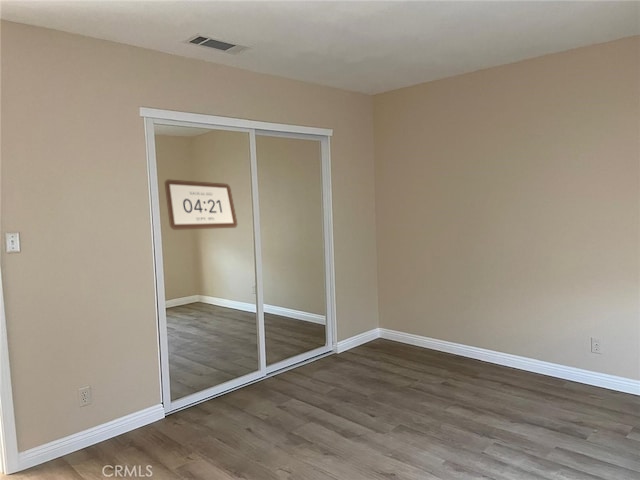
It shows 4:21
